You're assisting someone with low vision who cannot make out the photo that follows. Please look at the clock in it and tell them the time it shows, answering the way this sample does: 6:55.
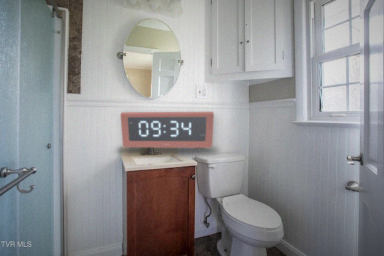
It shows 9:34
